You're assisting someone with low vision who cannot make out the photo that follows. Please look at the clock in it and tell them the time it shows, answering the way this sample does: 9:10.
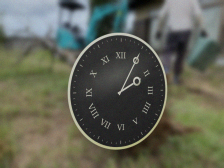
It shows 2:05
